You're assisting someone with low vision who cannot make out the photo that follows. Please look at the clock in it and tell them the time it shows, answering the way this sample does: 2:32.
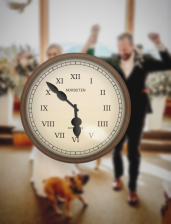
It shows 5:52
